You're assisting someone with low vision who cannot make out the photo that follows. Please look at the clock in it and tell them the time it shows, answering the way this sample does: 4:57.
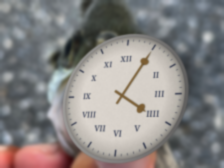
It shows 4:05
